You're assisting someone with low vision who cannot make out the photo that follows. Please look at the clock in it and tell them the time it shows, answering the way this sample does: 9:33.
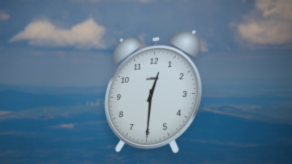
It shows 12:30
